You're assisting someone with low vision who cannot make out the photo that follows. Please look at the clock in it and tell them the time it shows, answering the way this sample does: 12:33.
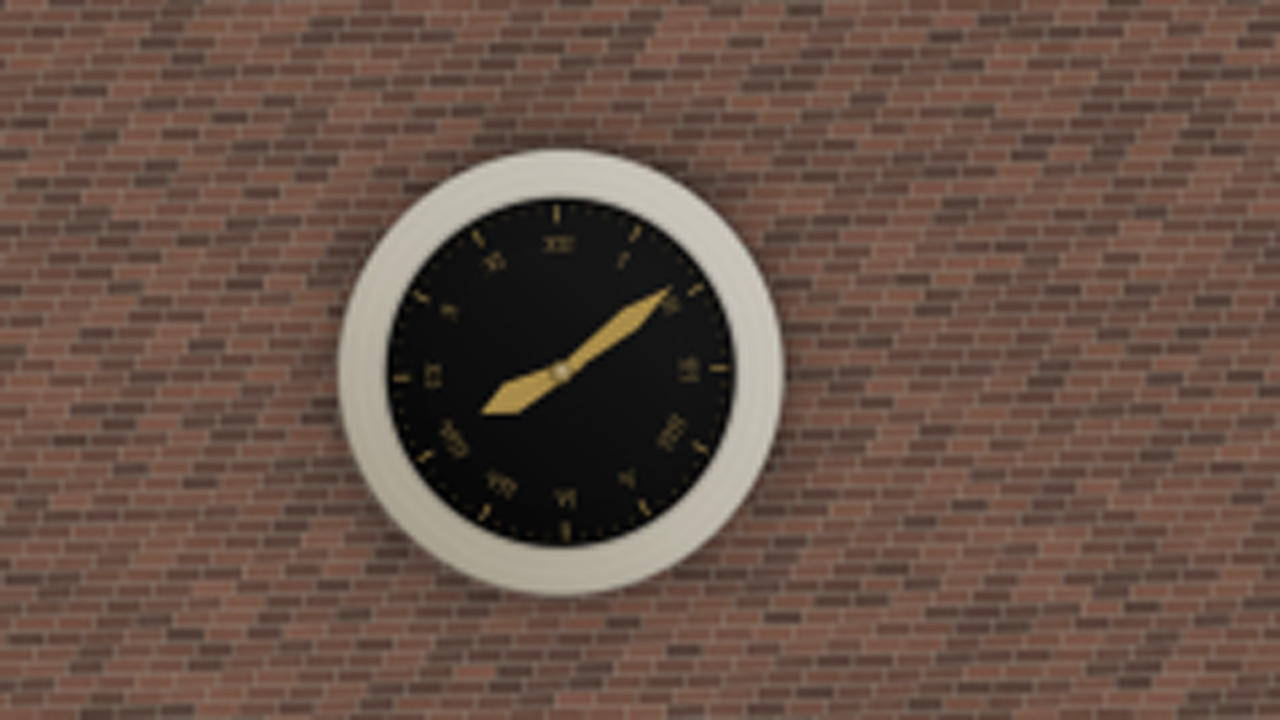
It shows 8:09
